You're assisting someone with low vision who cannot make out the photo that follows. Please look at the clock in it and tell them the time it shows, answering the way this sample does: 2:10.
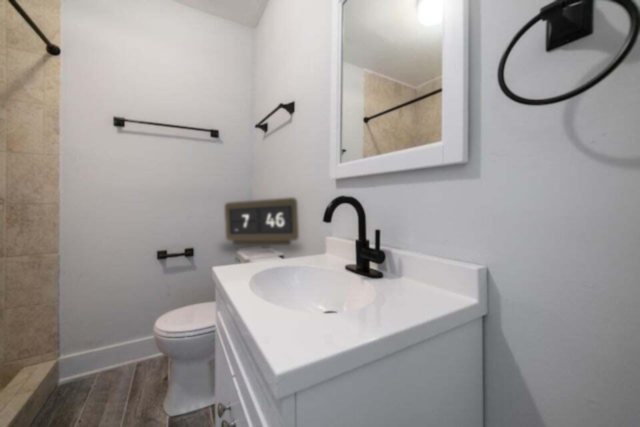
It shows 7:46
